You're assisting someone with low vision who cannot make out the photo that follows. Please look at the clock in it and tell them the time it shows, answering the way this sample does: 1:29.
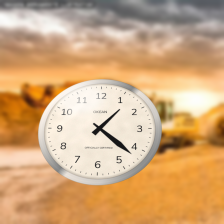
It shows 1:22
